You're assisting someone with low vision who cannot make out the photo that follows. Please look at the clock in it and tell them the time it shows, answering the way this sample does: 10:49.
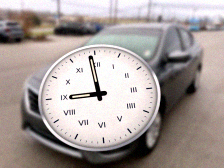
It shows 8:59
